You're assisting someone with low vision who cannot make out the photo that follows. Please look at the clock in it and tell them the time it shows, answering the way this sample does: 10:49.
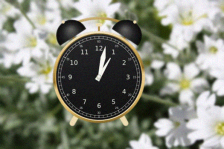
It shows 1:02
